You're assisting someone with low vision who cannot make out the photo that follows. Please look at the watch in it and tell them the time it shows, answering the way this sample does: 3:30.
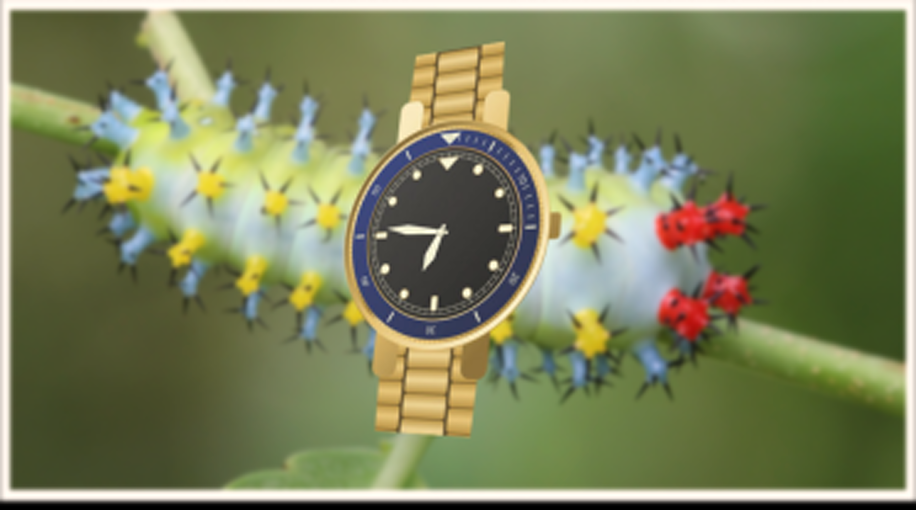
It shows 6:46
